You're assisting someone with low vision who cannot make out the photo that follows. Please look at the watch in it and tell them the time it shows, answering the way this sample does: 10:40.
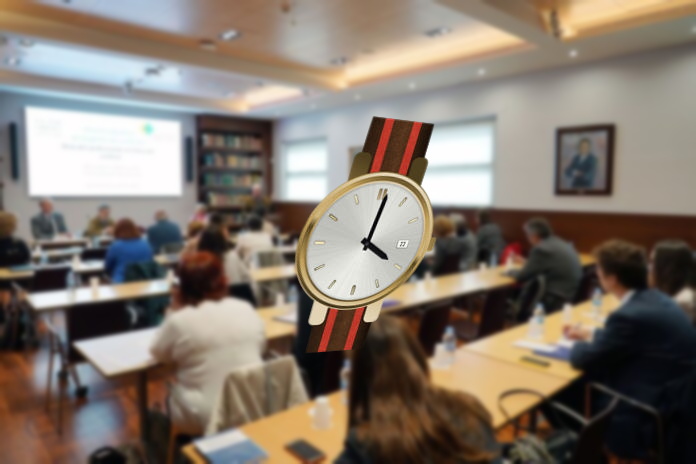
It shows 4:01
